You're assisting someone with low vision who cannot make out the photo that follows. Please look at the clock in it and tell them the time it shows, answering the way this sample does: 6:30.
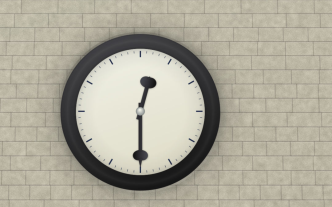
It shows 12:30
